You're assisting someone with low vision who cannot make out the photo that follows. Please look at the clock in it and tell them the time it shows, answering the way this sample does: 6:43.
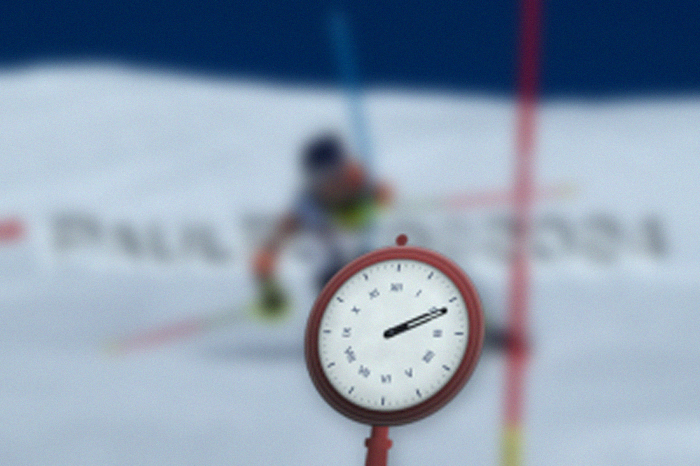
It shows 2:11
